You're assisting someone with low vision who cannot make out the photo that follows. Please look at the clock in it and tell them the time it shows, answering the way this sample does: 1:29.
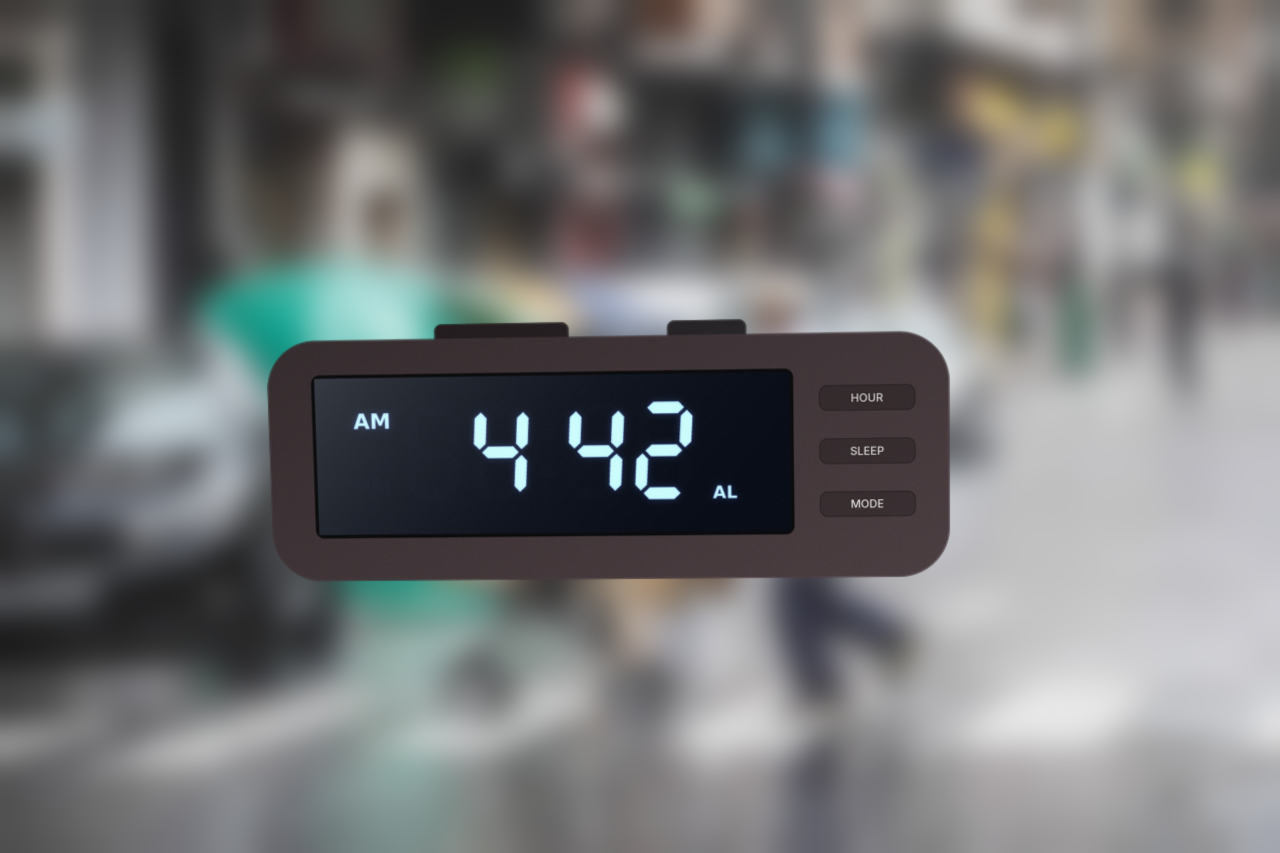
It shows 4:42
